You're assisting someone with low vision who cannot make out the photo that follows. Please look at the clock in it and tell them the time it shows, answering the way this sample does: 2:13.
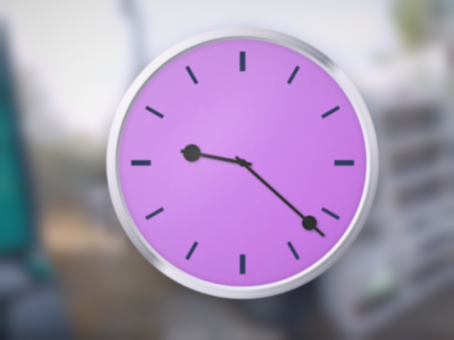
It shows 9:22
